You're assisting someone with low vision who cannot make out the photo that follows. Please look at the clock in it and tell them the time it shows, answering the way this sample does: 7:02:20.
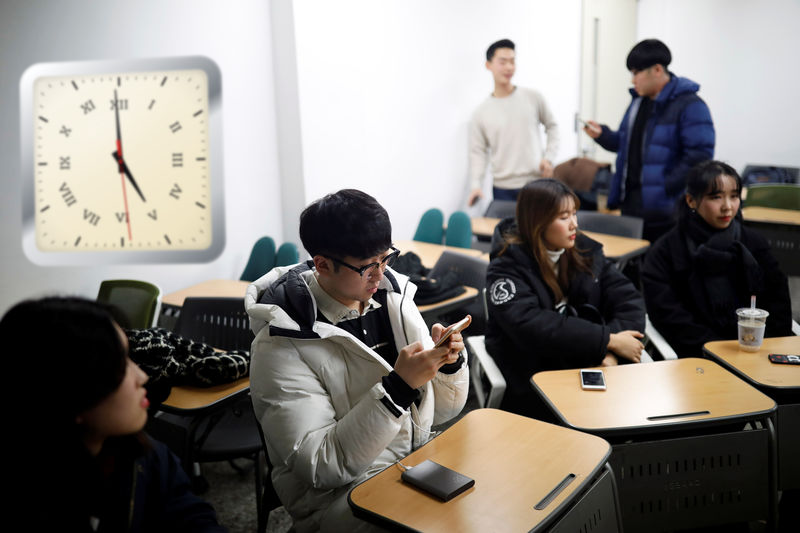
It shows 4:59:29
